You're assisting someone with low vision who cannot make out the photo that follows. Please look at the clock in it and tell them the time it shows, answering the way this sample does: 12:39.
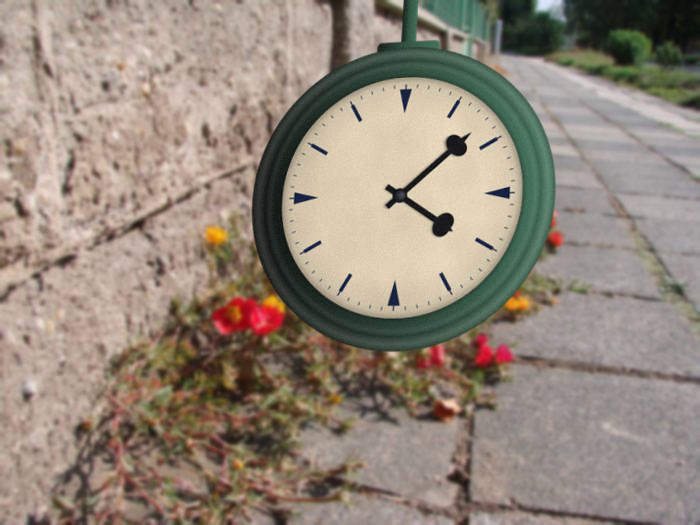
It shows 4:08
